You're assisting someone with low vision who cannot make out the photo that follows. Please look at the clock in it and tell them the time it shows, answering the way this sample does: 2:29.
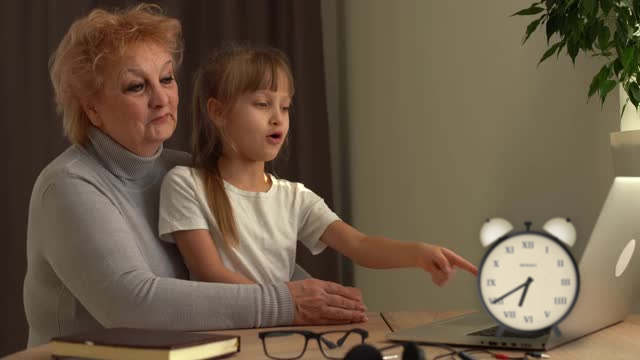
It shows 6:40
